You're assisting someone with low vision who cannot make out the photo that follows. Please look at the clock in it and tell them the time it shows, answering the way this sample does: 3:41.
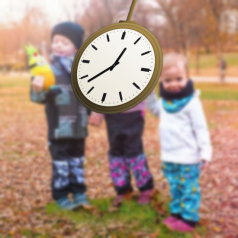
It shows 12:38
